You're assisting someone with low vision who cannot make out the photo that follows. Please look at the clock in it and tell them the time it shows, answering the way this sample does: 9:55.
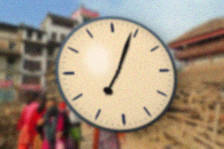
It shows 7:04
